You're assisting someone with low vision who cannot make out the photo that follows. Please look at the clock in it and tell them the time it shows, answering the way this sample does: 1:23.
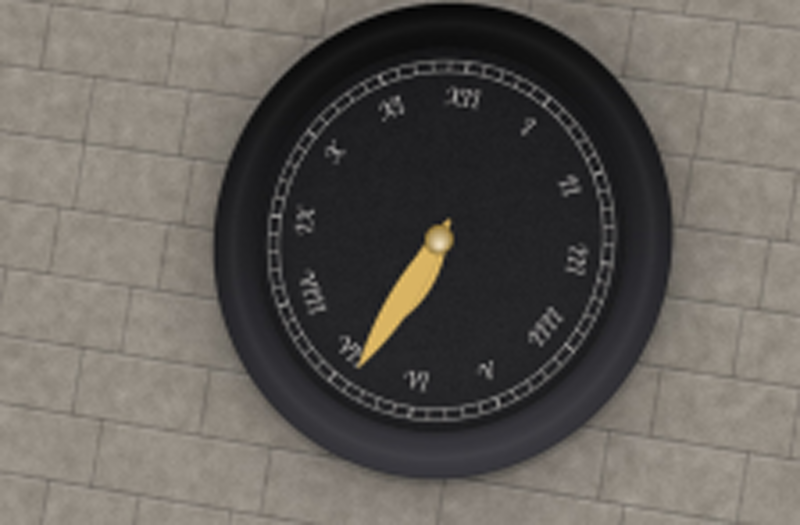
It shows 6:34
